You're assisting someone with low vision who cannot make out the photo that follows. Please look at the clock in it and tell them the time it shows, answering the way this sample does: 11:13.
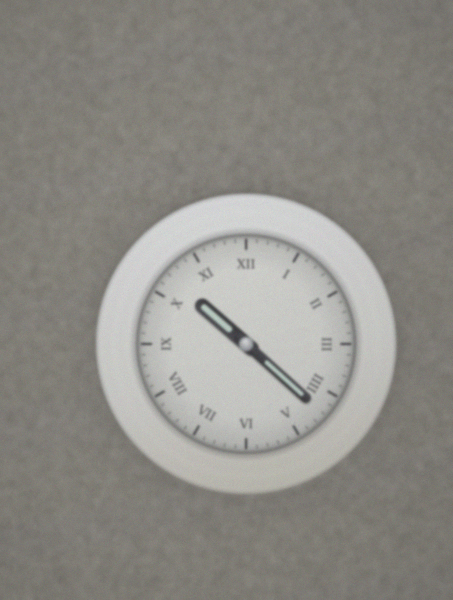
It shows 10:22
